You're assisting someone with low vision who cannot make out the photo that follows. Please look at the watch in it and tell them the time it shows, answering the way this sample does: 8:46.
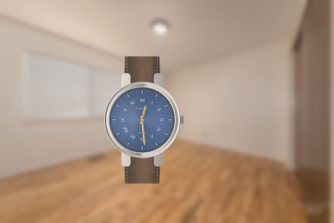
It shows 12:29
